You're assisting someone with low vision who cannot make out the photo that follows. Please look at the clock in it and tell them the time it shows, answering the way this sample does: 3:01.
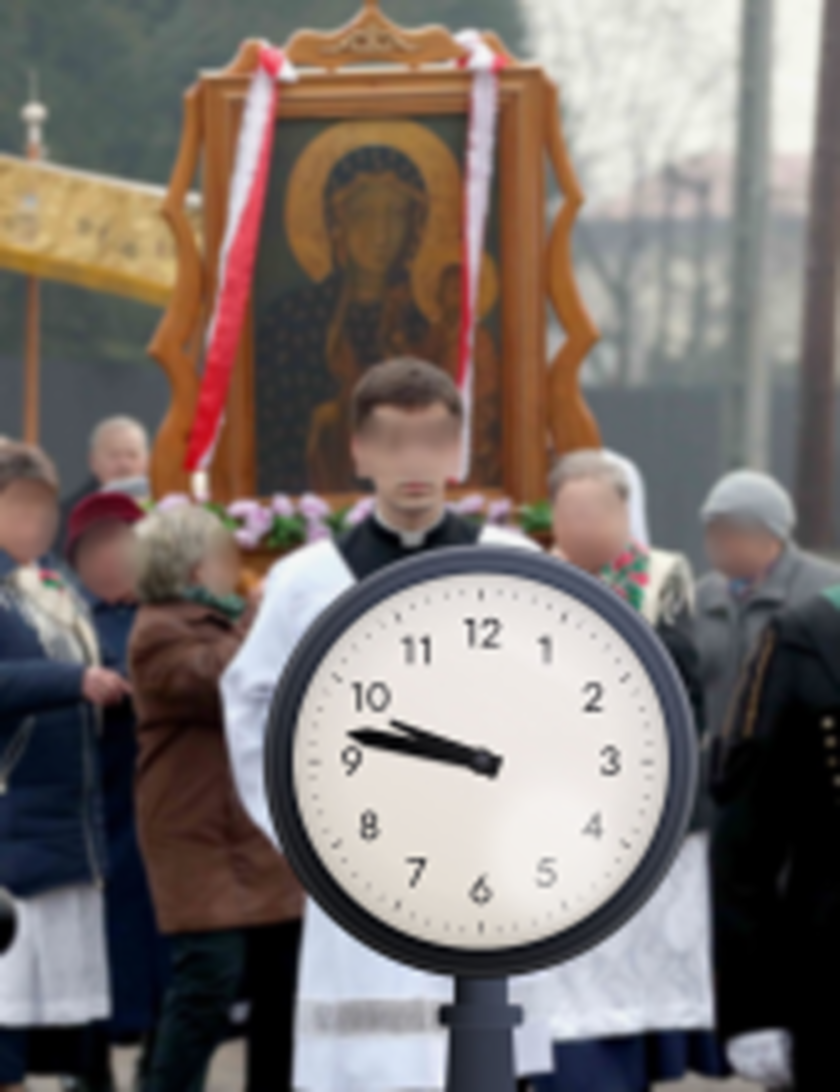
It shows 9:47
